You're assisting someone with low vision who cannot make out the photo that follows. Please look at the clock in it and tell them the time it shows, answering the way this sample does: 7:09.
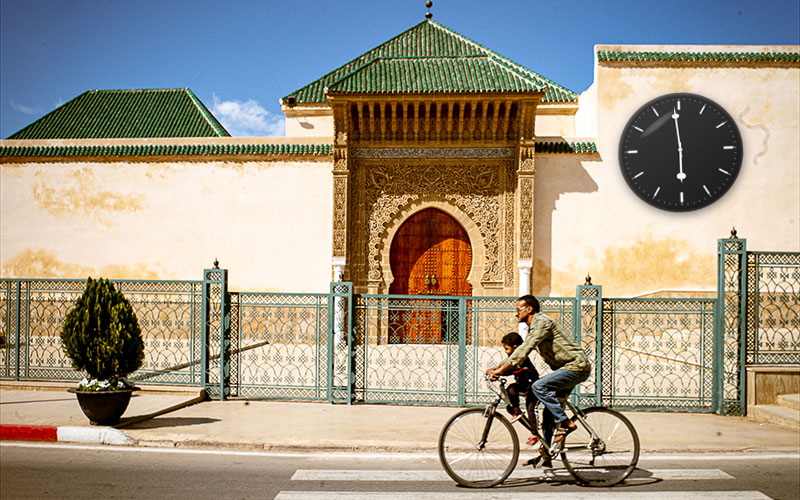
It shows 5:59
